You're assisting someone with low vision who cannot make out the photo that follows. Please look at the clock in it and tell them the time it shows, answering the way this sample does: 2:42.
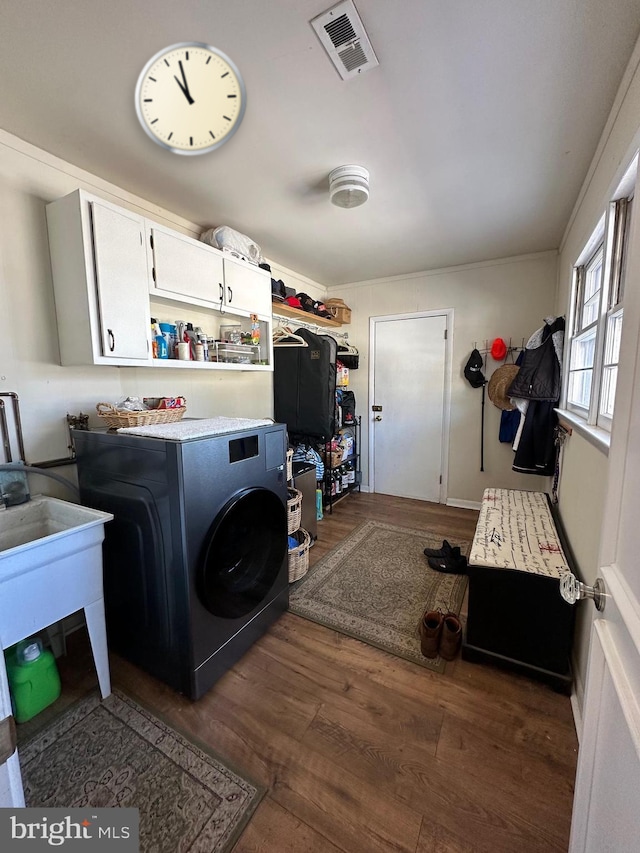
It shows 10:58
